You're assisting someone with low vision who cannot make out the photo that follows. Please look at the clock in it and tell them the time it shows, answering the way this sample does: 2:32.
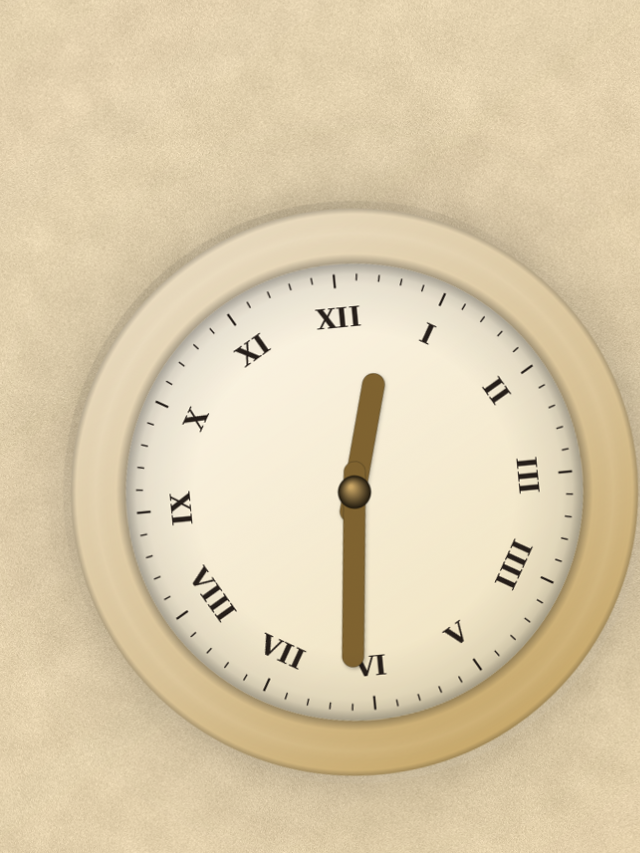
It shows 12:31
